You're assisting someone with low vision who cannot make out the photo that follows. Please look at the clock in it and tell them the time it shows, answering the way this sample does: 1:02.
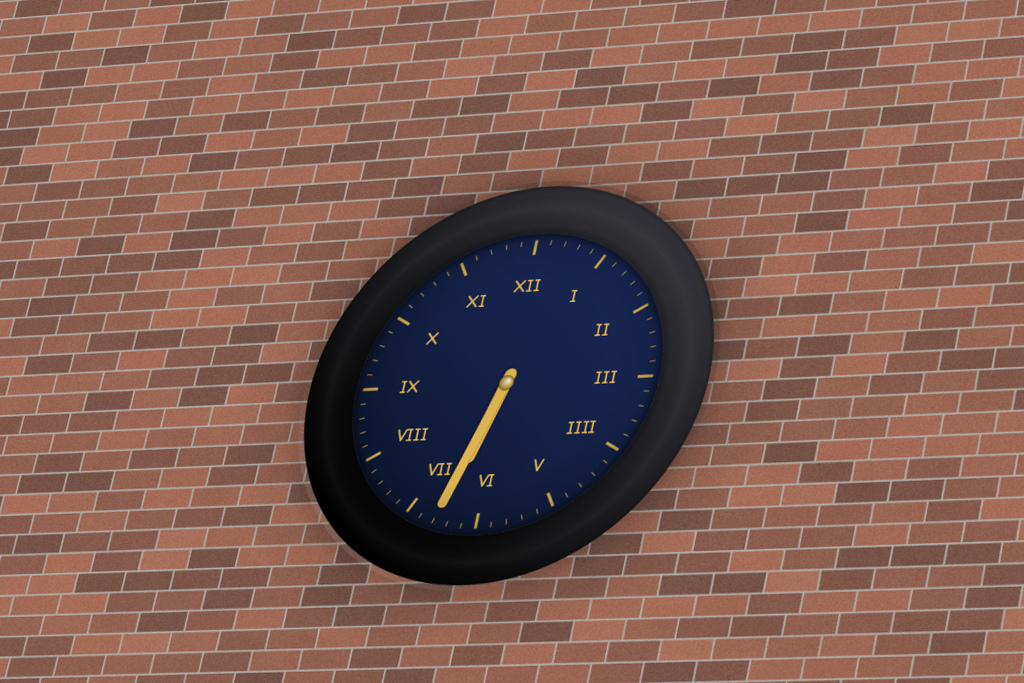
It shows 6:33
